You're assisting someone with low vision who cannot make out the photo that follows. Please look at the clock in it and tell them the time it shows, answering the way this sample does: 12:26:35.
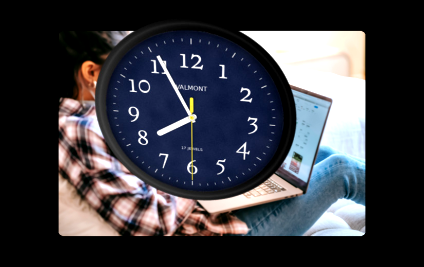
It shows 7:55:30
